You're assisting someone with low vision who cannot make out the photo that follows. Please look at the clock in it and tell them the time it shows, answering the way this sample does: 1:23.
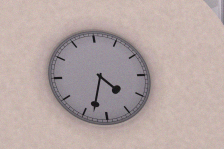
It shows 4:33
